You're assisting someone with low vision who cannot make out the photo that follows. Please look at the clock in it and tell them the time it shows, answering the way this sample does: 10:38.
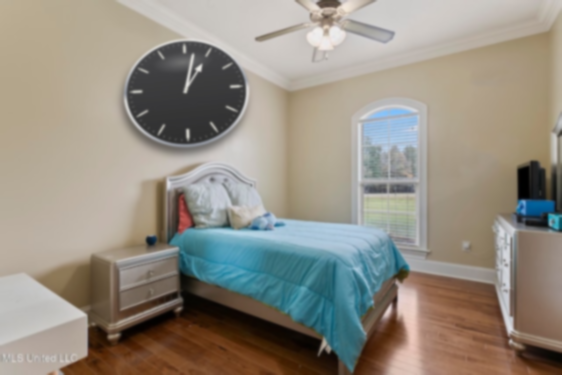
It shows 1:02
